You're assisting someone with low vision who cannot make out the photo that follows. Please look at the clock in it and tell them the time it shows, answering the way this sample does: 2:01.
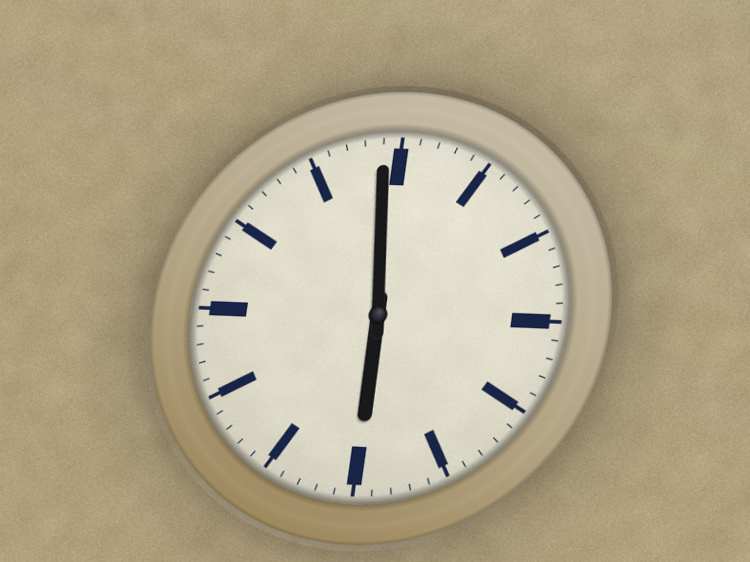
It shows 5:59
